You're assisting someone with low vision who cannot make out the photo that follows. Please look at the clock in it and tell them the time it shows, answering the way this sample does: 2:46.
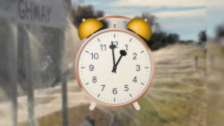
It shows 12:59
